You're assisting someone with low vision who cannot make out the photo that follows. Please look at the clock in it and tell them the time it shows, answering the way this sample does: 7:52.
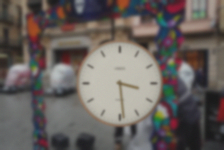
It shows 3:29
